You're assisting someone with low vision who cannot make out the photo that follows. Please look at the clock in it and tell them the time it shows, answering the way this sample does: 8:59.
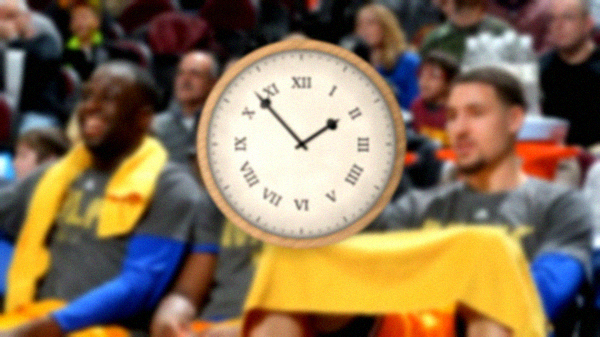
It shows 1:53
